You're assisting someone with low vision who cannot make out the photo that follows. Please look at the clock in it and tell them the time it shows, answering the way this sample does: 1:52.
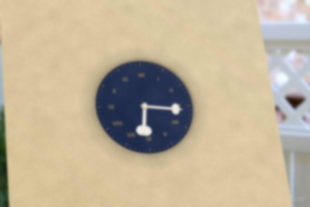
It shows 6:16
